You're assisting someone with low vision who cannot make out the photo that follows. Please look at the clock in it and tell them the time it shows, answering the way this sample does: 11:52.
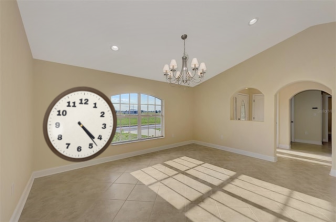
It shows 4:23
